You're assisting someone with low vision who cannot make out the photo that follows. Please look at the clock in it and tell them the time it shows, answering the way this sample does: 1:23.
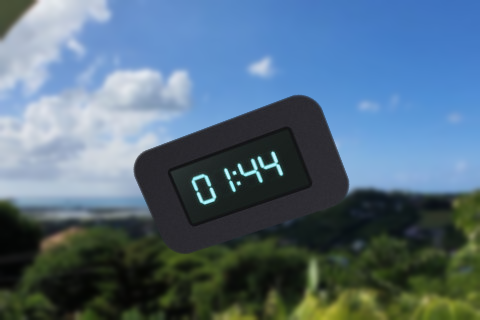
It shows 1:44
